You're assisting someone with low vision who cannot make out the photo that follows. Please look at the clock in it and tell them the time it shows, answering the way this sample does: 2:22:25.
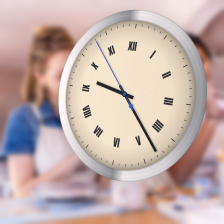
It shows 9:22:53
